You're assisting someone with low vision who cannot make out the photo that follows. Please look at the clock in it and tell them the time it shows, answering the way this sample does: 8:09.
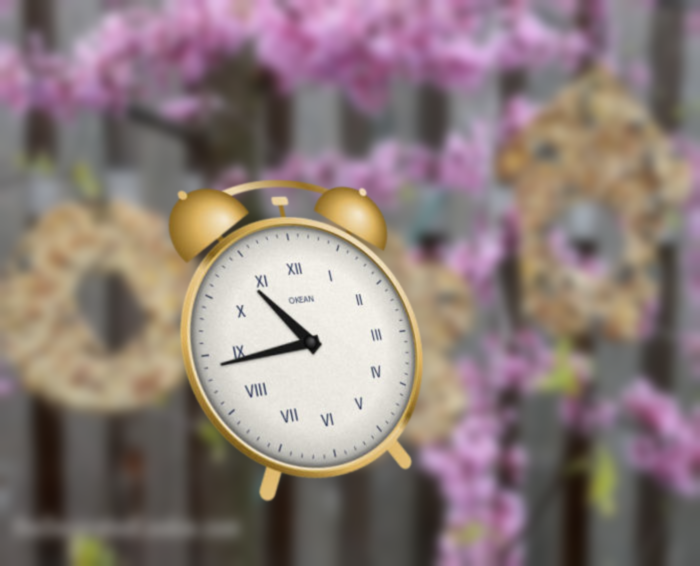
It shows 10:44
